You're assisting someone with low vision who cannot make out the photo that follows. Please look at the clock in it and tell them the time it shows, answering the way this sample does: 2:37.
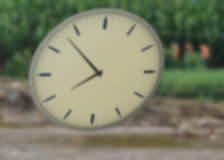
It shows 7:53
